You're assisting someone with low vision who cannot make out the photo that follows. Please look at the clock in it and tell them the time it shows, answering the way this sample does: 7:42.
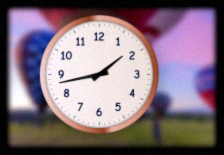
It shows 1:43
